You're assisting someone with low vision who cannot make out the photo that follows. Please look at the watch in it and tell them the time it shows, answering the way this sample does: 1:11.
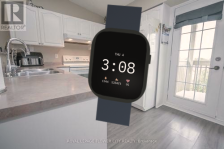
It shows 3:08
